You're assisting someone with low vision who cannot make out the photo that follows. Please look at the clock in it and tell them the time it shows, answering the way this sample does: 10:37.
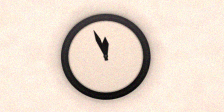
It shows 11:56
